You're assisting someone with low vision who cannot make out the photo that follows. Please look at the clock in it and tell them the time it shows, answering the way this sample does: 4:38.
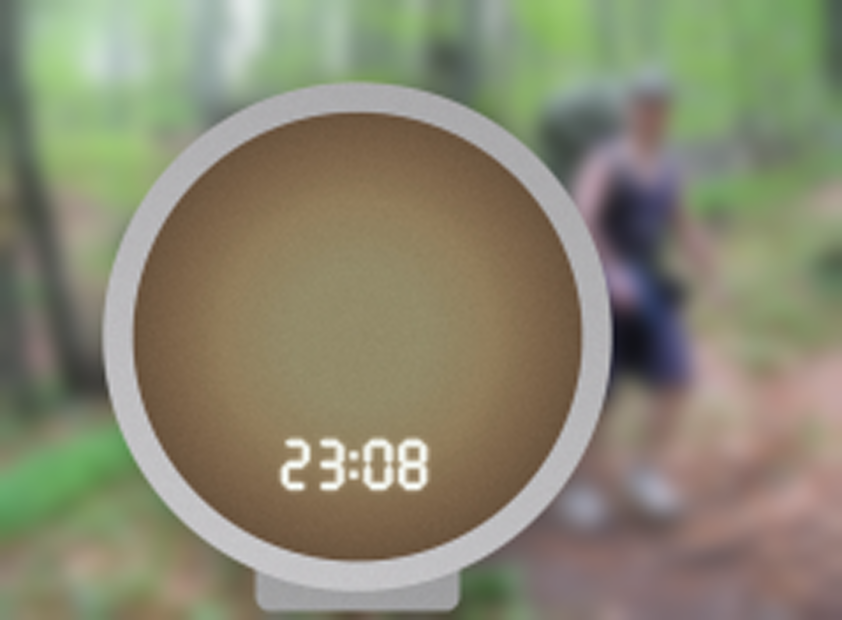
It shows 23:08
